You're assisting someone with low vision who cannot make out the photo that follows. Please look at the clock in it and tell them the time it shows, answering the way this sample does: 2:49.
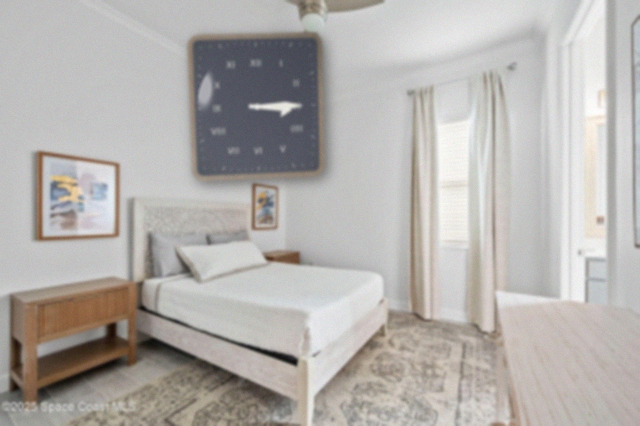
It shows 3:15
